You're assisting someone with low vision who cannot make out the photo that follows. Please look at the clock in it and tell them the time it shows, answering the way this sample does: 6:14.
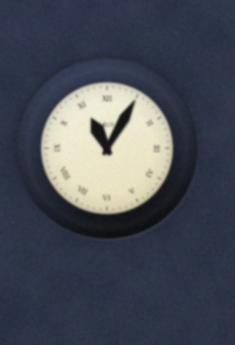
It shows 11:05
